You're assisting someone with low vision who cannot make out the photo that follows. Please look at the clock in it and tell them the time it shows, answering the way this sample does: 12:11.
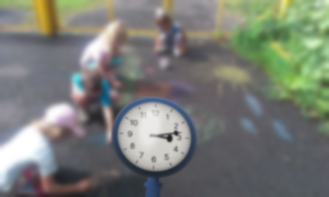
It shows 3:13
